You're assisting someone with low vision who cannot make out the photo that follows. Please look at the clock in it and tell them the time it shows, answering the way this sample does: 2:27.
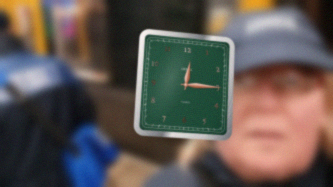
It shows 12:15
